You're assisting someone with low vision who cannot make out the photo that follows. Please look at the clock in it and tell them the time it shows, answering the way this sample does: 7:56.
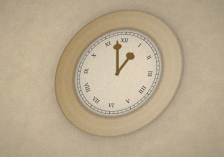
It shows 12:58
